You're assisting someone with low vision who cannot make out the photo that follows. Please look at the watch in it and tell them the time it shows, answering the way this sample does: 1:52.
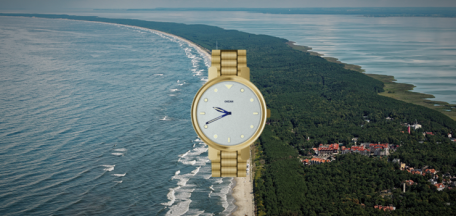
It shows 9:41
